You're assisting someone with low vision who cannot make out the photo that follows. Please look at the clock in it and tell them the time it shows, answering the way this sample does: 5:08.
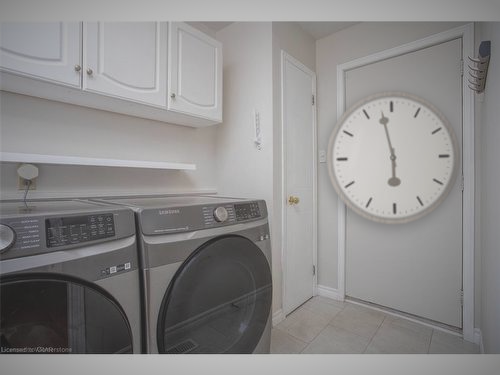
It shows 5:58
